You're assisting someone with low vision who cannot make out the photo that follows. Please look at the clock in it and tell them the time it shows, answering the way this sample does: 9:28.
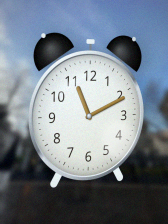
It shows 11:11
